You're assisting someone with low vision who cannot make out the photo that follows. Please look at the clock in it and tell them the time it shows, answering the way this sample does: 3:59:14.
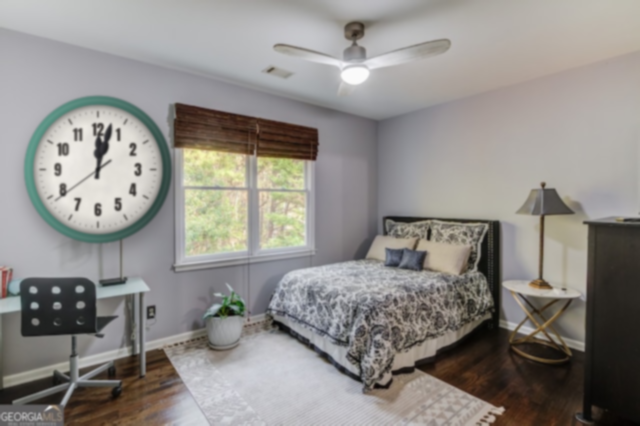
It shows 12:02:39
